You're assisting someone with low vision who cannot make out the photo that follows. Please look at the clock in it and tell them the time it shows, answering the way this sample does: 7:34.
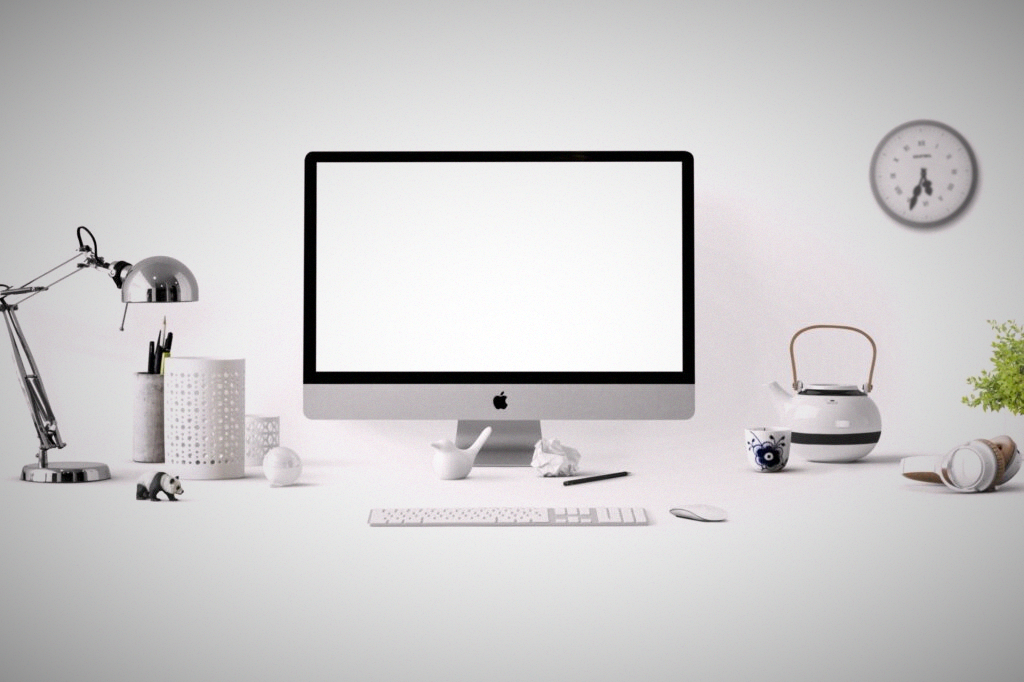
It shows 5:34
